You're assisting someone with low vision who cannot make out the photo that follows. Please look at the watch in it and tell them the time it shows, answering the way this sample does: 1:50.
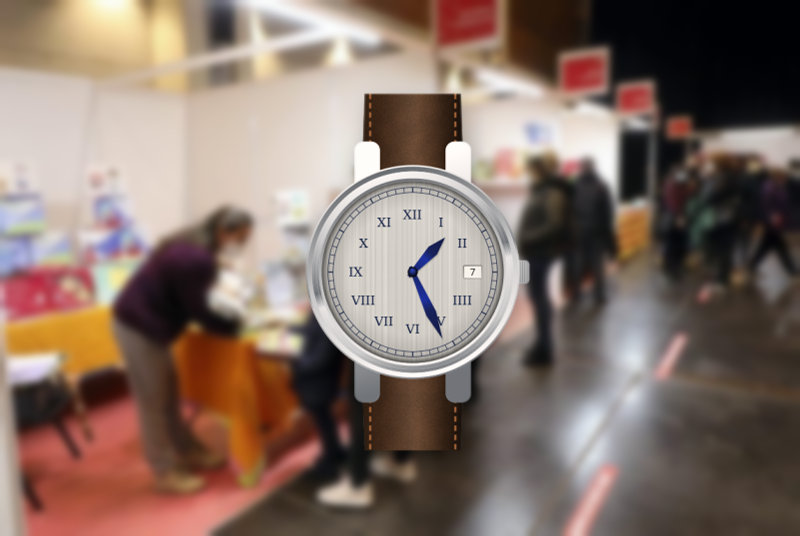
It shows 1:26
